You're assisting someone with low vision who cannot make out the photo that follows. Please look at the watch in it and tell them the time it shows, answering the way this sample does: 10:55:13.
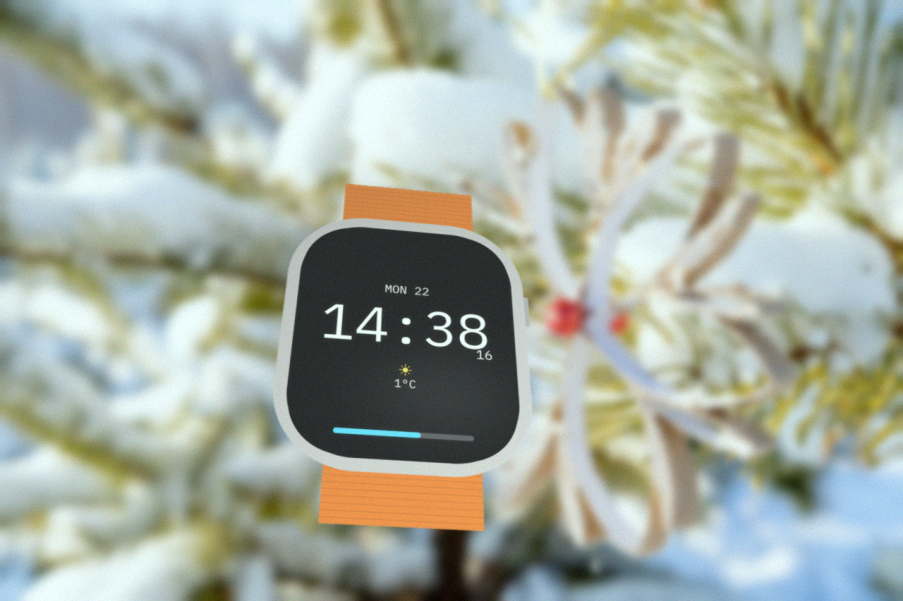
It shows 14:38:16
